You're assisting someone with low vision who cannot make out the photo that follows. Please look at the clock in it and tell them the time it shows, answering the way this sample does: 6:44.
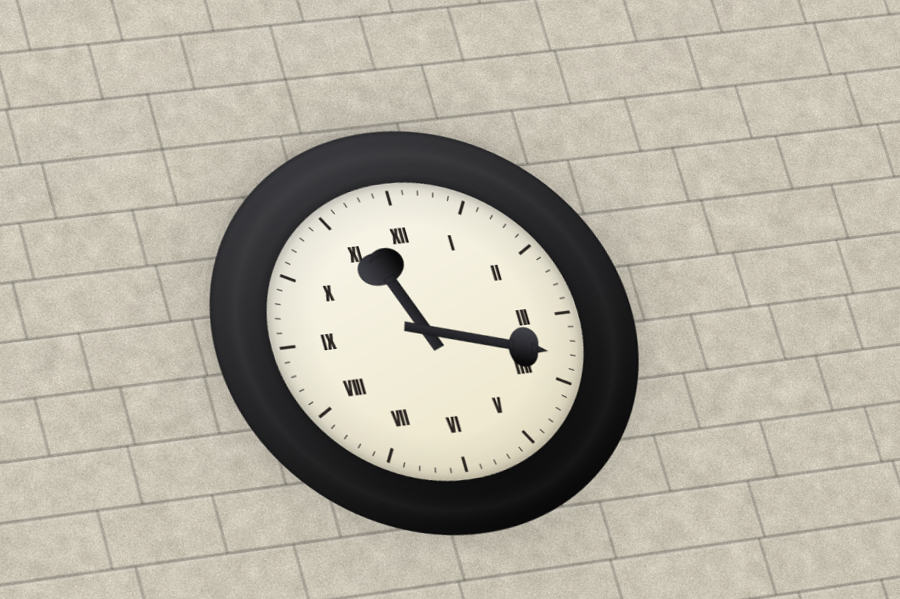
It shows 11:18
